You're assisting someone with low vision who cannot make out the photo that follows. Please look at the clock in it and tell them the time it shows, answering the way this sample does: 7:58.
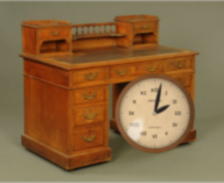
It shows 2:02
